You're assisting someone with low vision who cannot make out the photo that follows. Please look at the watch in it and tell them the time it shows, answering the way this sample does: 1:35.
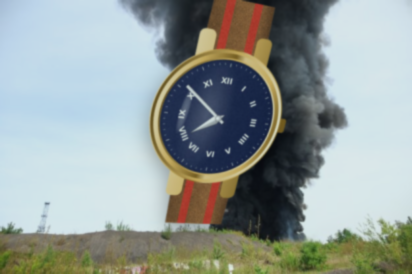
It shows 7:51
